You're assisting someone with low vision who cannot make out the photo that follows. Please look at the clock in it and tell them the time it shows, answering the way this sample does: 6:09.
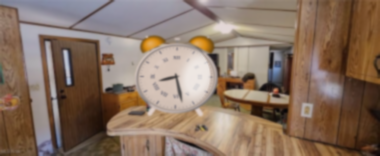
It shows 8:28
